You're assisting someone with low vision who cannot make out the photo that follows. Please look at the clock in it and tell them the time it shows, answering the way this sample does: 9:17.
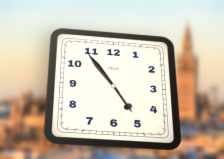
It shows 4:54
